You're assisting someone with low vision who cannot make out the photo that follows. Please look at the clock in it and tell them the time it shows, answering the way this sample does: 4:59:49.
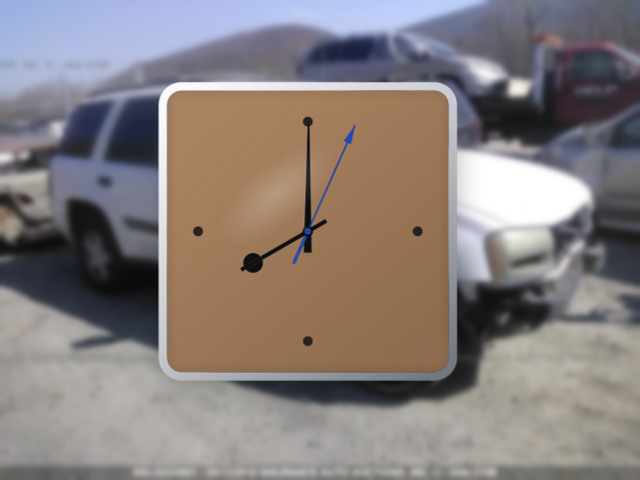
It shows 8:00:04
